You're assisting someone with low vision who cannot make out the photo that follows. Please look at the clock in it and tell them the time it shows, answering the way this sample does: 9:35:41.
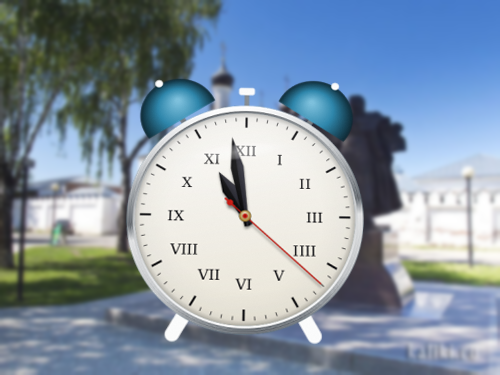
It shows 10:58:22
